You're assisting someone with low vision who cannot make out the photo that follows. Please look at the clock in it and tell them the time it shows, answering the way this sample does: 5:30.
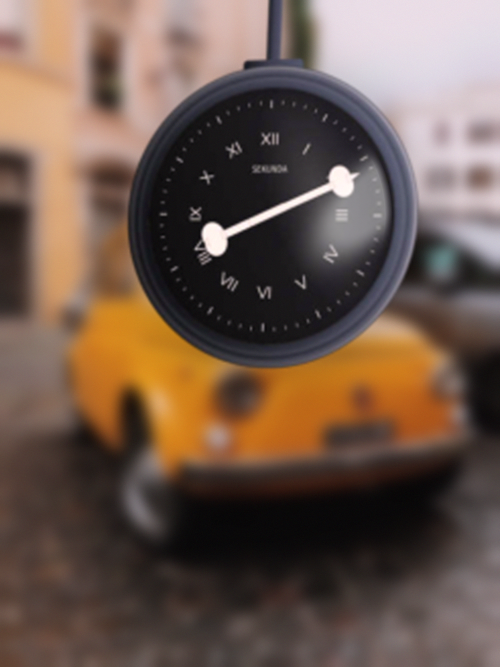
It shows 8:11
